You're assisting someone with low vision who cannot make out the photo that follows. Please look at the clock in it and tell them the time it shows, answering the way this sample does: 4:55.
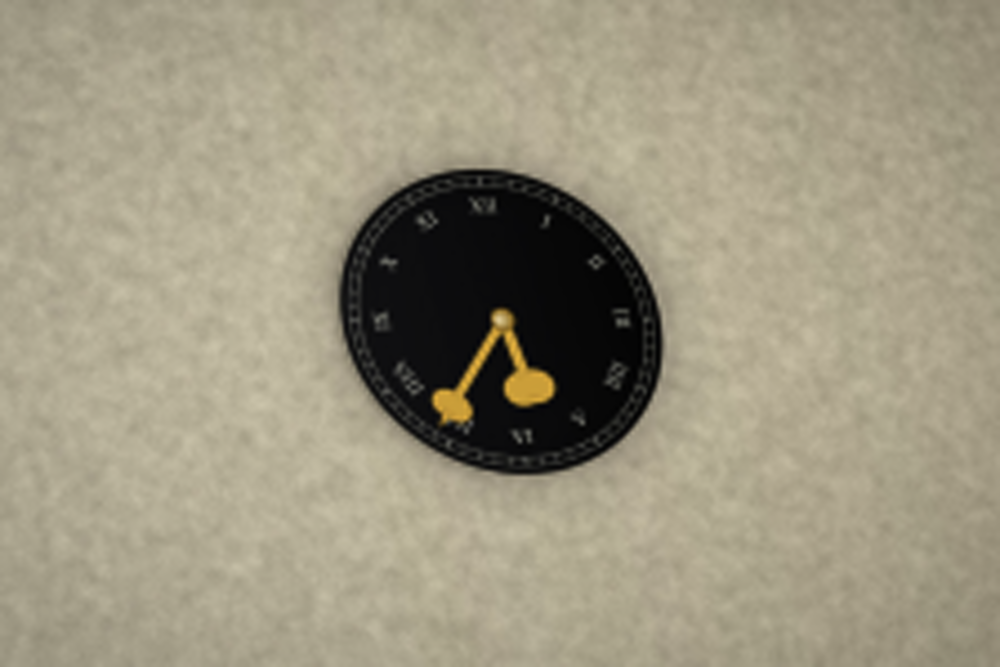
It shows 5:36
